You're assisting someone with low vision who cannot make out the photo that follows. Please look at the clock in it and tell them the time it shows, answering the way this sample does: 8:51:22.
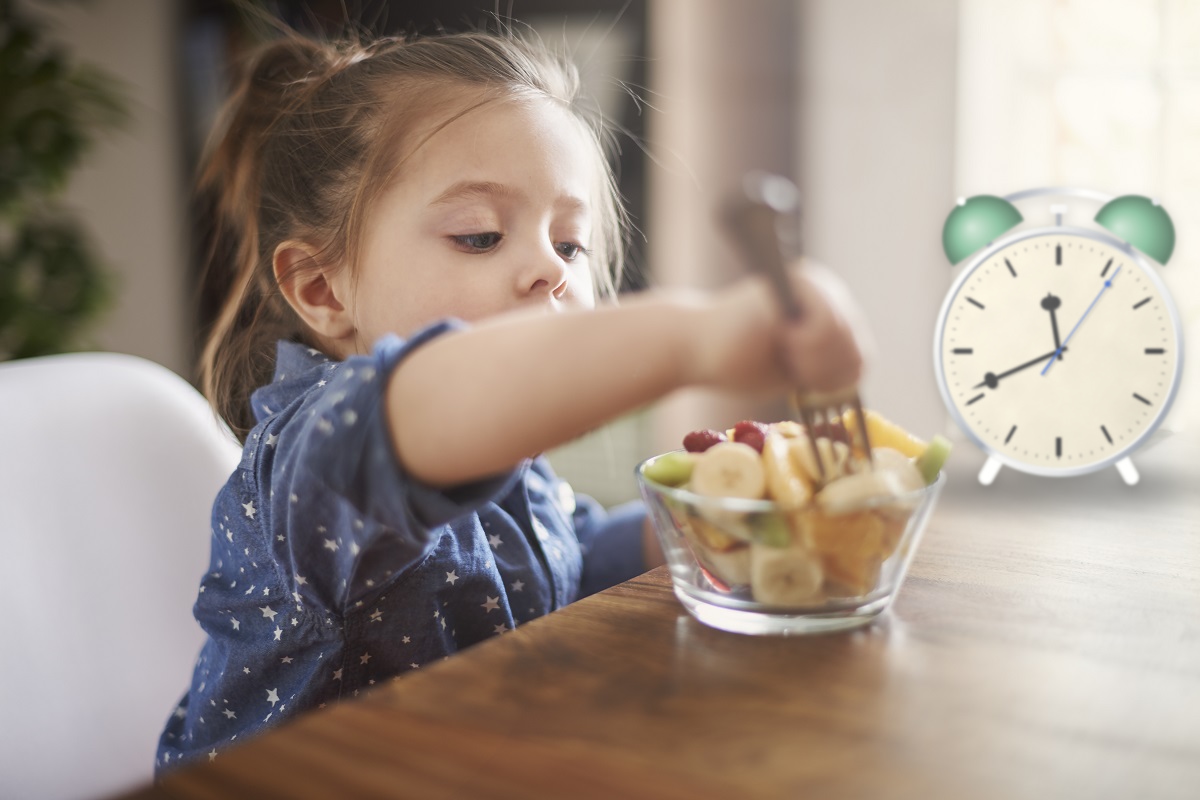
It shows 11:41:06
